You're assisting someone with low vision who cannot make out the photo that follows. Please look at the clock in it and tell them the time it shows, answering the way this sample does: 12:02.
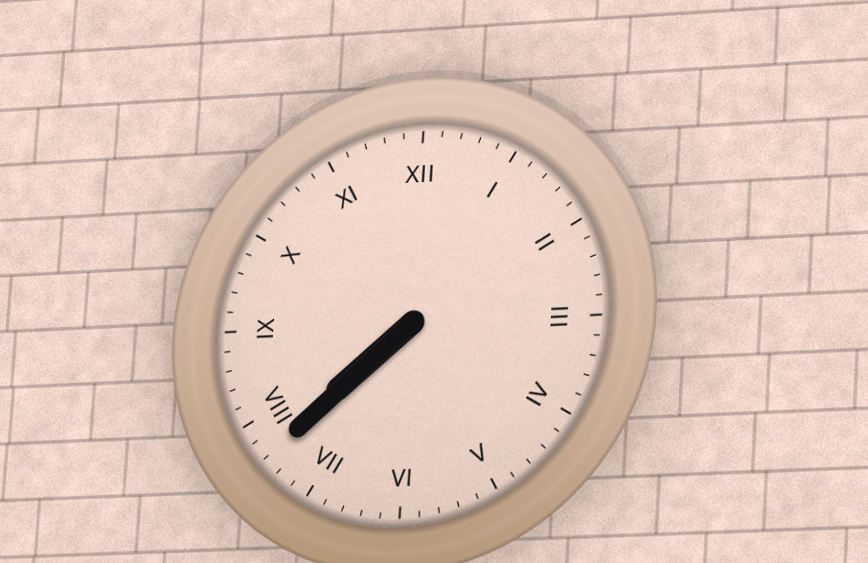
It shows 7:38
